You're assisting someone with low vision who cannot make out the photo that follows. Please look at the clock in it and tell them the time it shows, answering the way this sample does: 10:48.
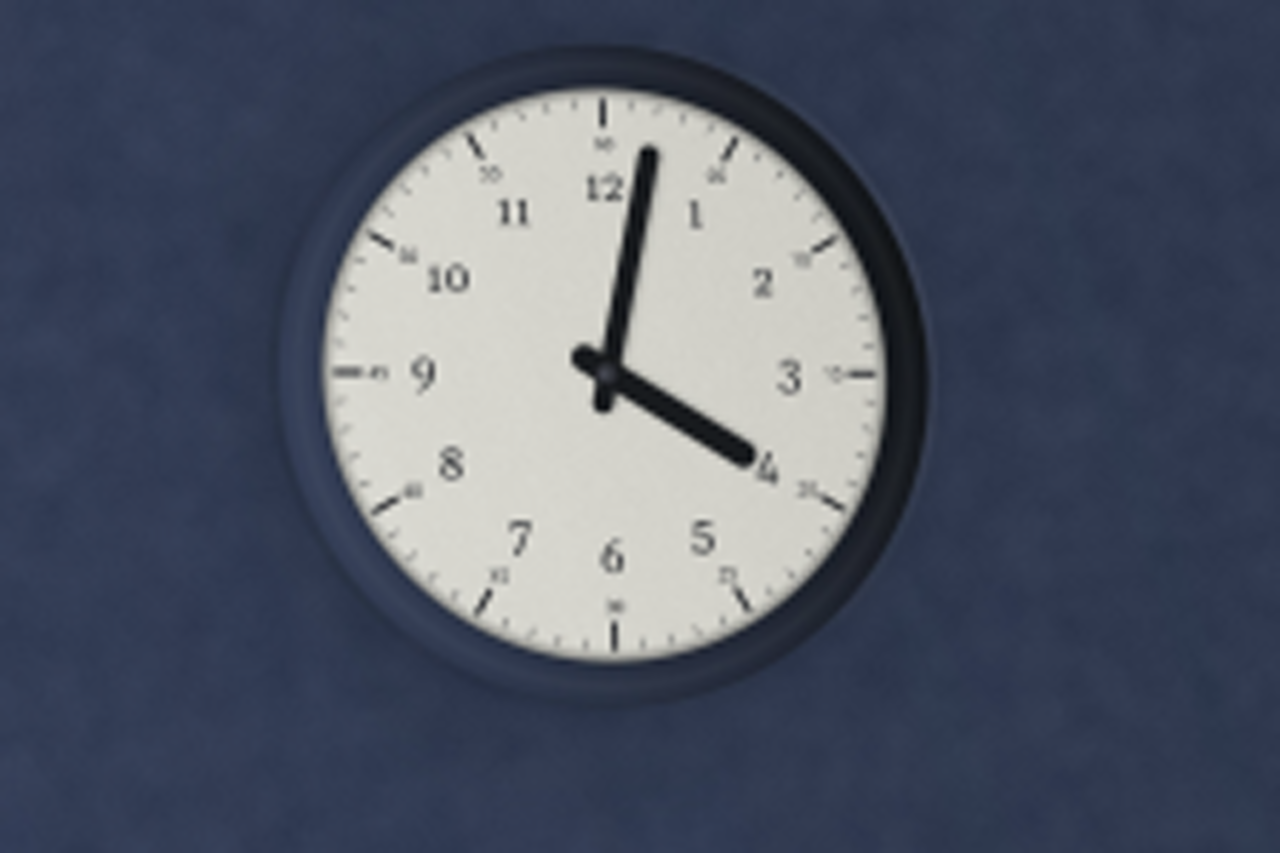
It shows 4:02
